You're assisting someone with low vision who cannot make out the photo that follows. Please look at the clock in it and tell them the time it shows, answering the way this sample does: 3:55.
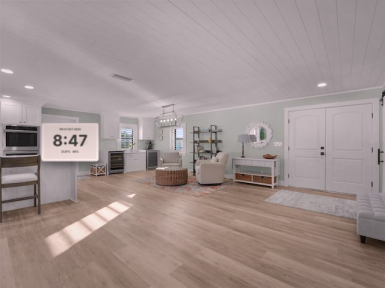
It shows 8:47
